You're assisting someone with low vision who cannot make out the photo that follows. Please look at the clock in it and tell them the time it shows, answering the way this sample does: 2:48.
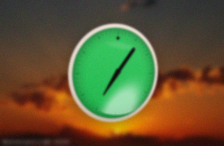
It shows 7:06
